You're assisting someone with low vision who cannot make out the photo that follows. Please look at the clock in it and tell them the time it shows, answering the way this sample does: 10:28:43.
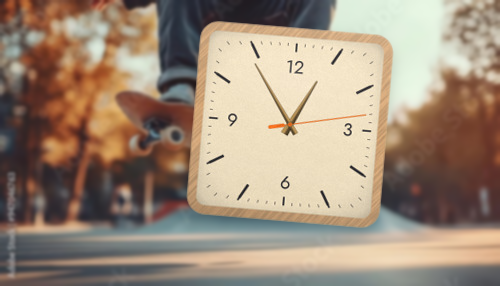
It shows 12:54:13
